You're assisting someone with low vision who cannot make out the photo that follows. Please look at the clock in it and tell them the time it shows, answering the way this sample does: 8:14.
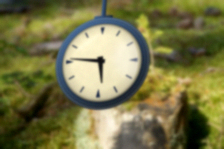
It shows 5:46
